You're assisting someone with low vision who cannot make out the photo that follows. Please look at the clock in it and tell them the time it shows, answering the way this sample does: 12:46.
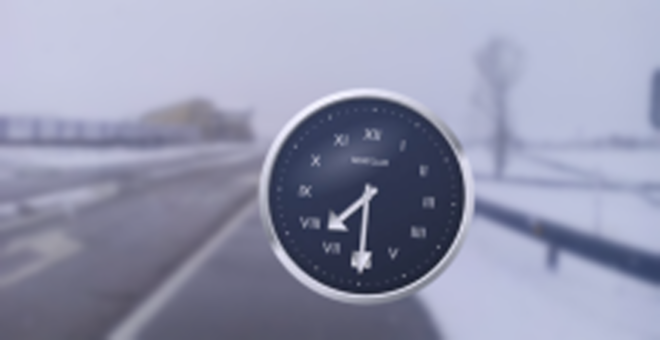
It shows 7:30
